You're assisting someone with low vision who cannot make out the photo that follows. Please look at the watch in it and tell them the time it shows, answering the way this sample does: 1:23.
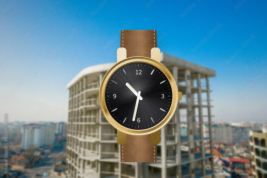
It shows 10:32
